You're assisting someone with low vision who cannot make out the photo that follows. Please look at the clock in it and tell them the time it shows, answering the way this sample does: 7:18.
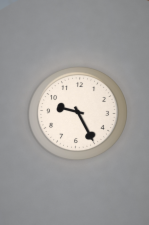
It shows 9:25
